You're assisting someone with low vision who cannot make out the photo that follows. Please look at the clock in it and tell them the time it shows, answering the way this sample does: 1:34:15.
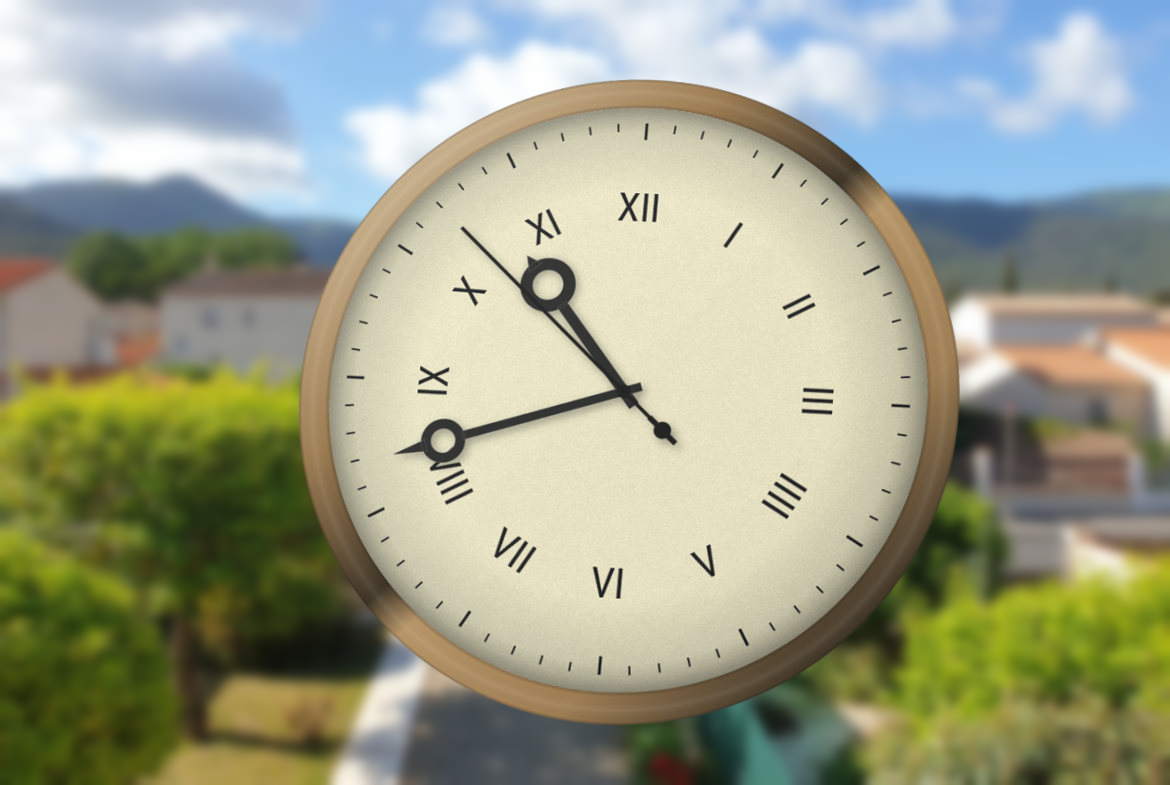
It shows 10:41:52
